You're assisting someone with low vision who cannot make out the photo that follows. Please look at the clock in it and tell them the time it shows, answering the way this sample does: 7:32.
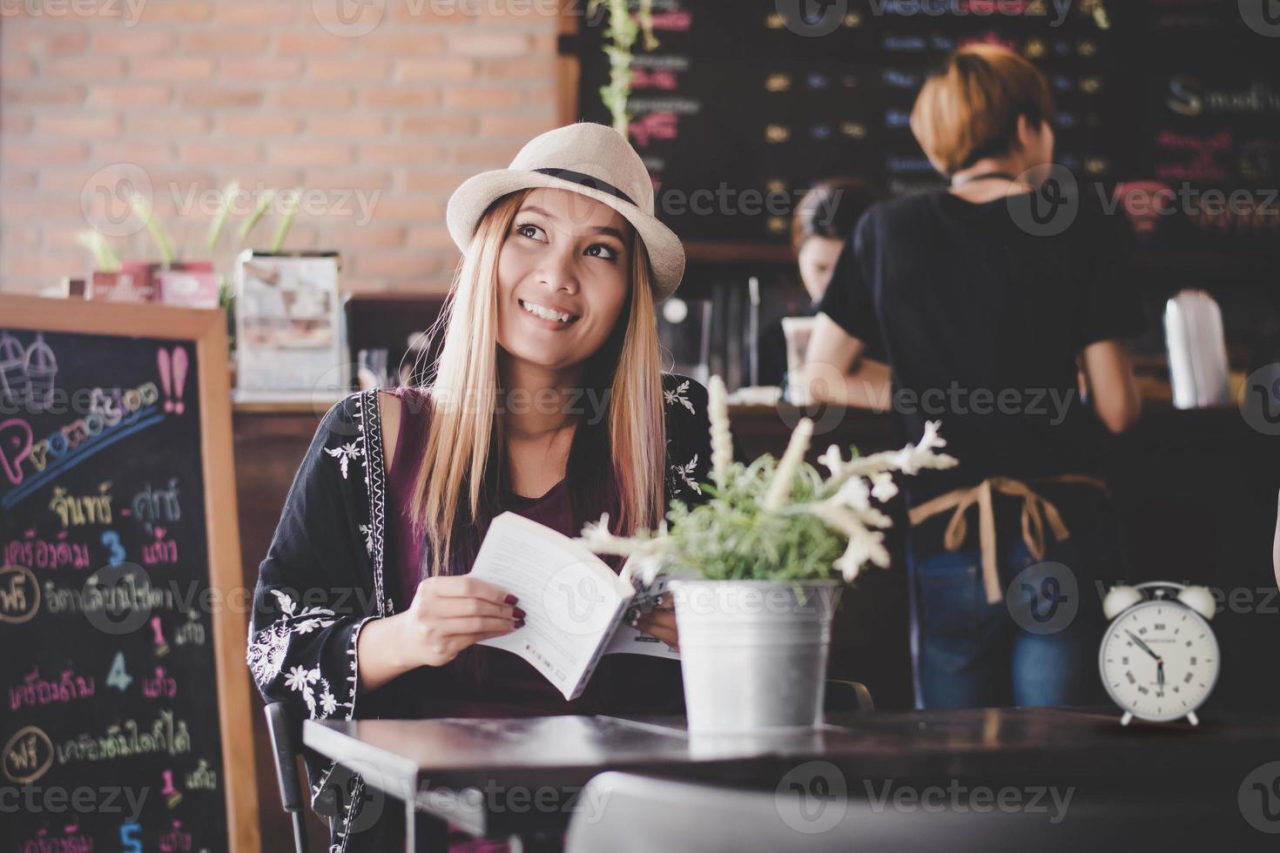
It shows 5:52
